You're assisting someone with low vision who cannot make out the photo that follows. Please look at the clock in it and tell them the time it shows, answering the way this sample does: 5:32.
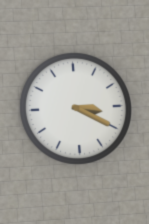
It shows 3:20
